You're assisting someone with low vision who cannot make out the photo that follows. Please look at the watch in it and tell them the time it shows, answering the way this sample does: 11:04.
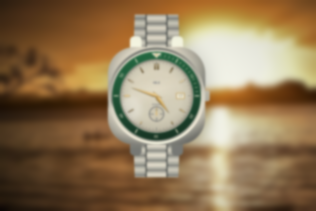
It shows 4:48
